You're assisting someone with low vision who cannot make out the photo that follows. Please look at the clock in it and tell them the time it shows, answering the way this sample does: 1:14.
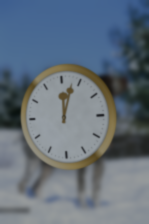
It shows 12:03
